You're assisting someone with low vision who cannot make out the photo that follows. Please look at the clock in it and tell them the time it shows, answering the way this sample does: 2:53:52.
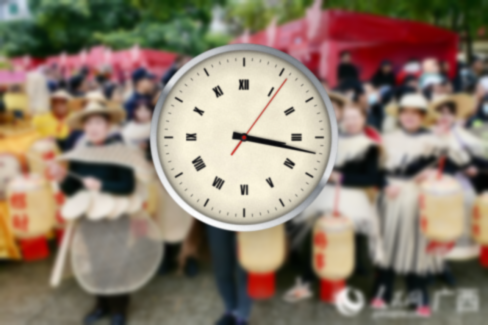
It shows 3:17:06
